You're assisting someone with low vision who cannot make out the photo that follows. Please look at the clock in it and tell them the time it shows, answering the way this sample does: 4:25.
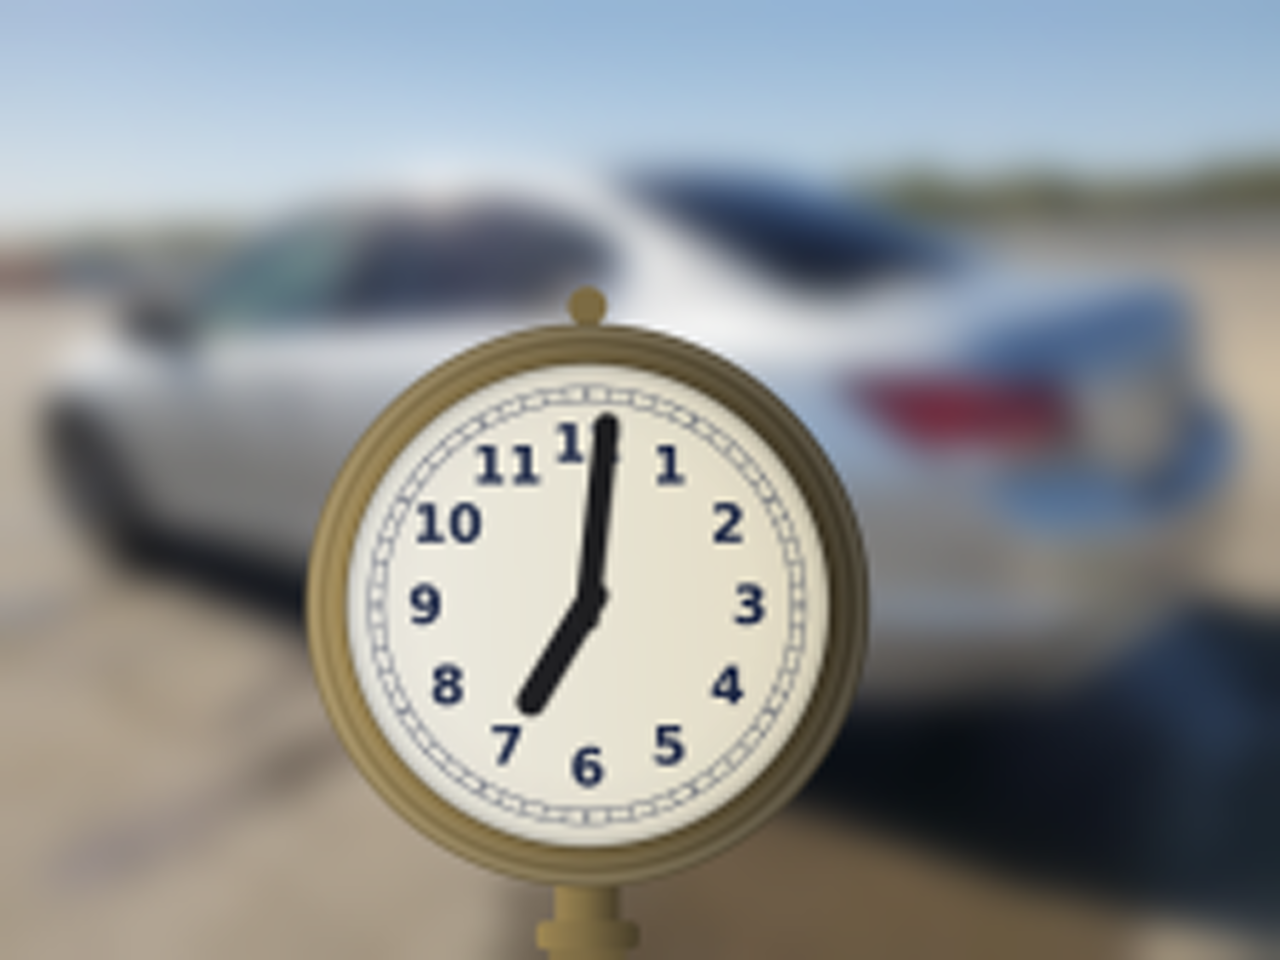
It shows 7:01
